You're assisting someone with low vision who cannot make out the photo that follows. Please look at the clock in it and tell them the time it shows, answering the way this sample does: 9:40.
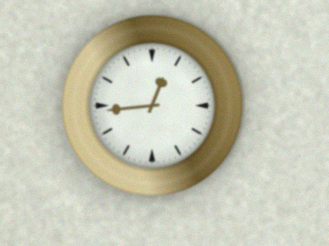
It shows 12:44
